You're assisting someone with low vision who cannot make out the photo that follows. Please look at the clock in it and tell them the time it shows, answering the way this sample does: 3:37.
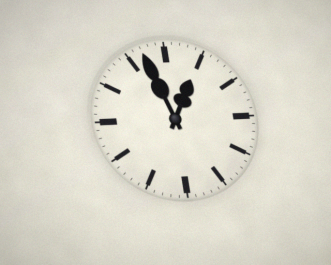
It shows 12:57
